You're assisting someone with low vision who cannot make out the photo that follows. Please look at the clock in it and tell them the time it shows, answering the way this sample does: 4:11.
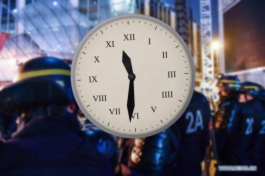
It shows 11:31
